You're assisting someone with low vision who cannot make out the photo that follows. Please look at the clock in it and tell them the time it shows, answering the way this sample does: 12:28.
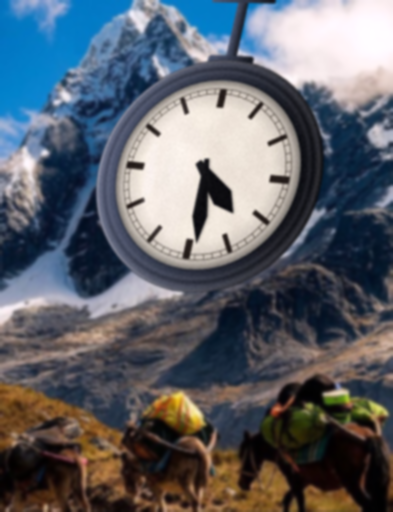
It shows 4:29
